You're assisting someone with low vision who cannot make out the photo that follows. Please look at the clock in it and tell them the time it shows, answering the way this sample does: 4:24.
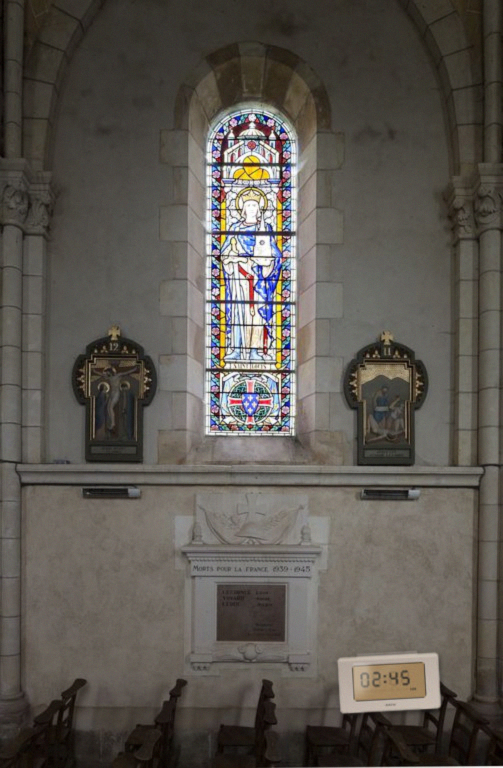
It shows 2:45
